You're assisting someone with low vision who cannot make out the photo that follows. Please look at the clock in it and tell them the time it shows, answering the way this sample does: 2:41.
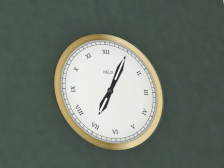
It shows 7:05
